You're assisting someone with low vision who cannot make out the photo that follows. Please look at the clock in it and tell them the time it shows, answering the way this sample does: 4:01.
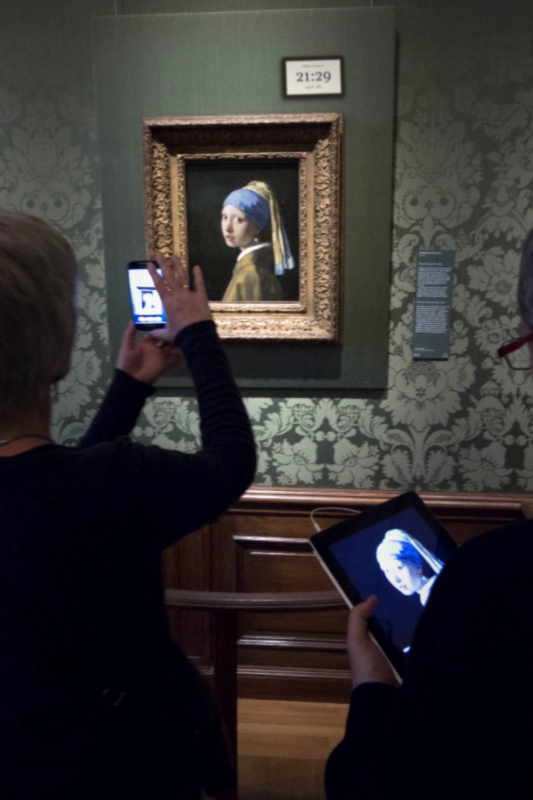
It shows 21:29
